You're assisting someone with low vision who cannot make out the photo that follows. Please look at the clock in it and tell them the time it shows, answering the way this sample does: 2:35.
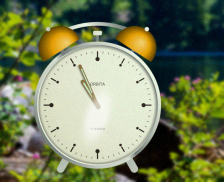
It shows 10:56
